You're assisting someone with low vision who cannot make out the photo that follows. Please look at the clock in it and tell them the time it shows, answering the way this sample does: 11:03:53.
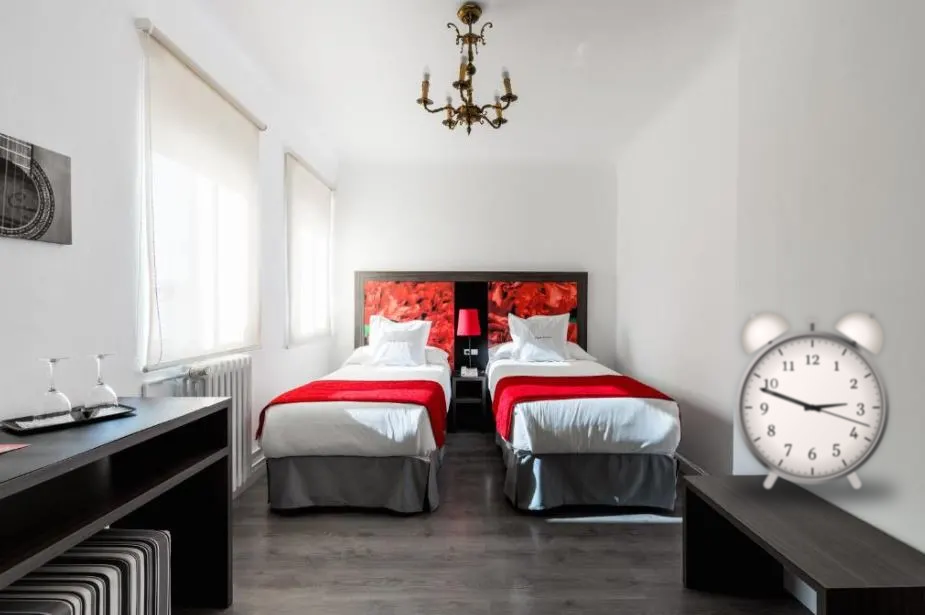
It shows 2:48:18
